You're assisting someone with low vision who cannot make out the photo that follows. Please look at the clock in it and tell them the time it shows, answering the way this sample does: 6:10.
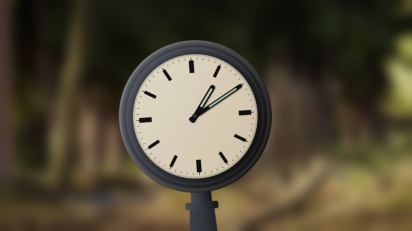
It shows 1:10
